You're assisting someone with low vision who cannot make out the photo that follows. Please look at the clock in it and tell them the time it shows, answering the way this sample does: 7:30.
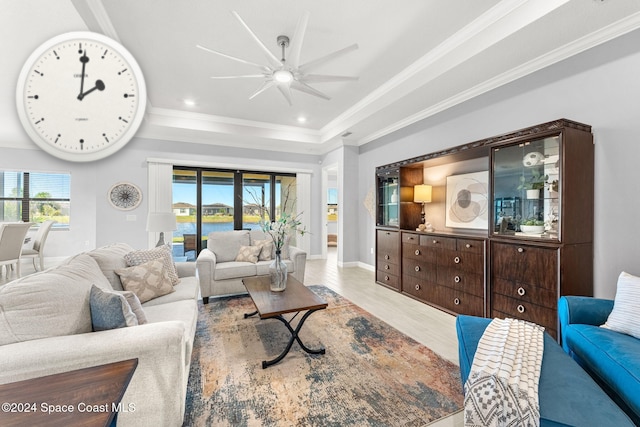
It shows 2:01
